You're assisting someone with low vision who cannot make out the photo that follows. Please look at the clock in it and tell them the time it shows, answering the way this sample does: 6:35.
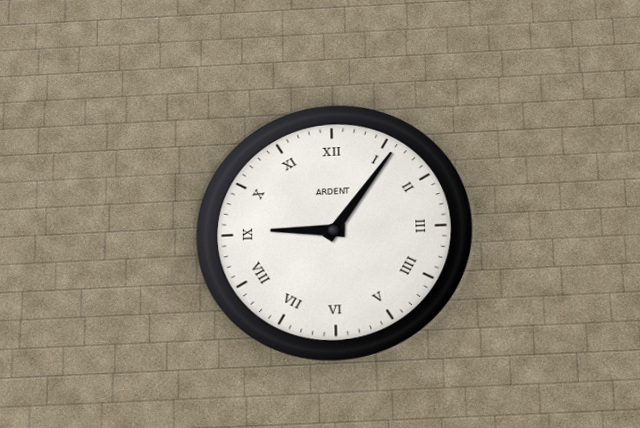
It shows 9:06
